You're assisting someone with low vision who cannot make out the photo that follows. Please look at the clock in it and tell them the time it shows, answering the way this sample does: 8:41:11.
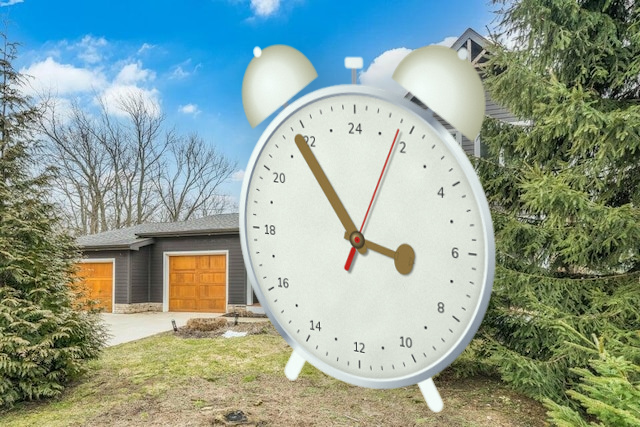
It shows 6:54:04
